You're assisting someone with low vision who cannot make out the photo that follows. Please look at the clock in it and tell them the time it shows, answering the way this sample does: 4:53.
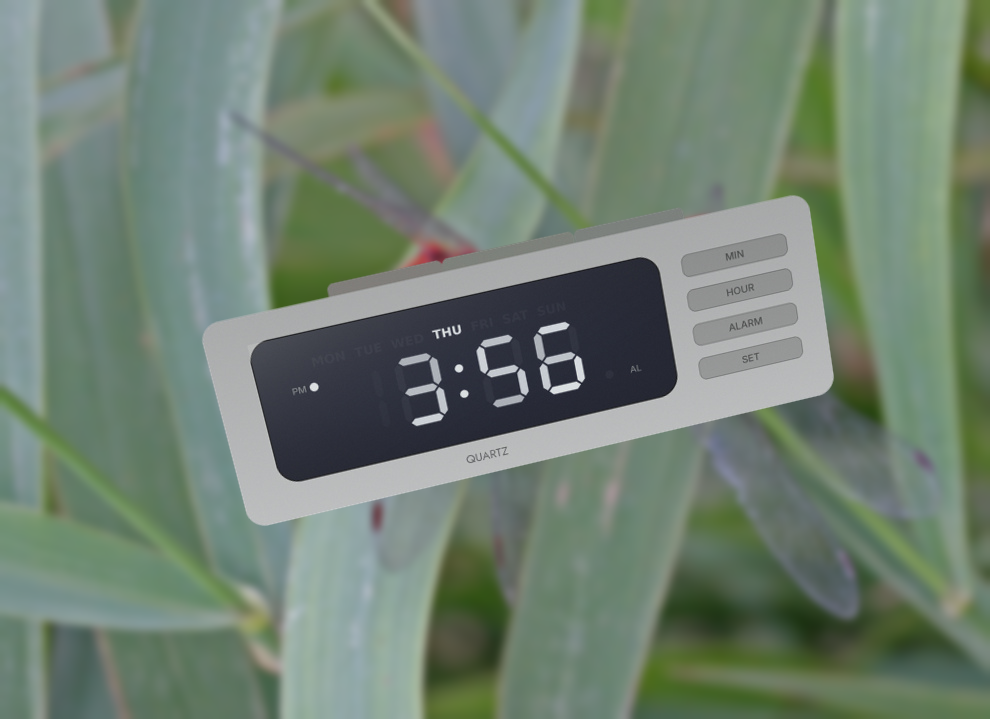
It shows 3:56
